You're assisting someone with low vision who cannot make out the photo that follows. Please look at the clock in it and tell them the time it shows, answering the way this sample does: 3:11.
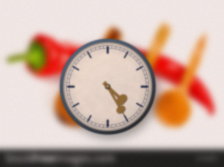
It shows 4:25
